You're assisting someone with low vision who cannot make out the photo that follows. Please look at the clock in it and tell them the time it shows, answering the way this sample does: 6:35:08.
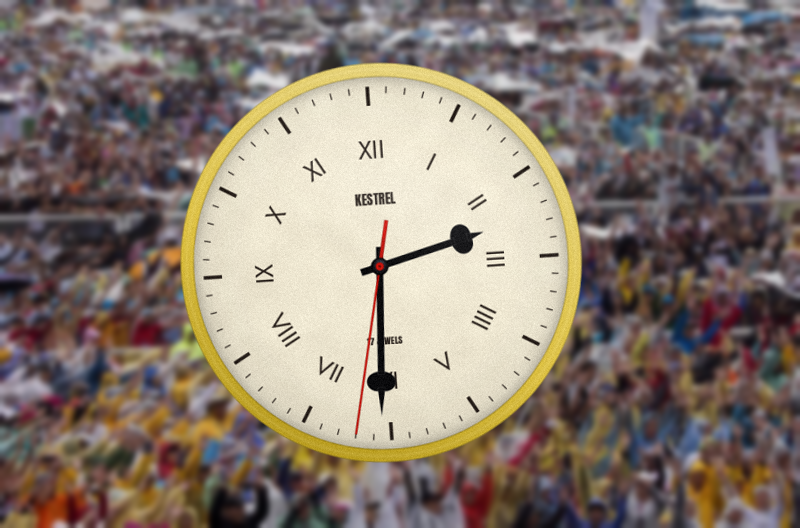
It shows 2:30:32
